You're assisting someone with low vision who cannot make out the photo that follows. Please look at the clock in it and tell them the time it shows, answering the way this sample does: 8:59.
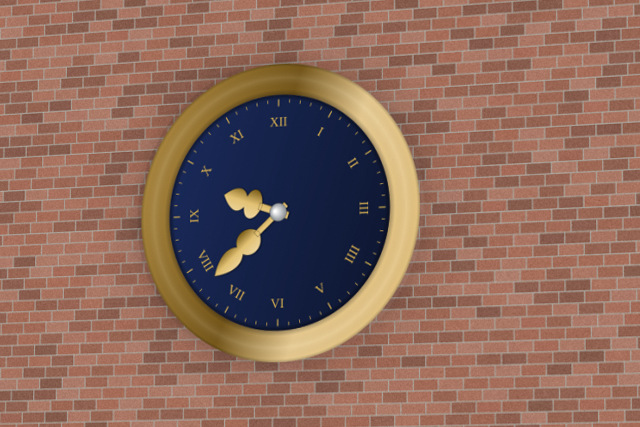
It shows 9:38
